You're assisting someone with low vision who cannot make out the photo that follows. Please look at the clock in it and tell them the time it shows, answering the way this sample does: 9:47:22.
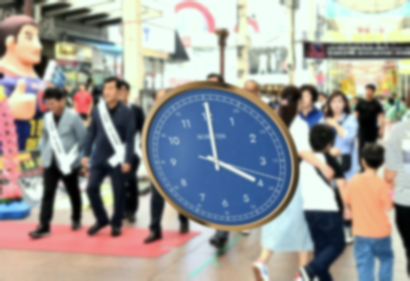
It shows 4:00:18
